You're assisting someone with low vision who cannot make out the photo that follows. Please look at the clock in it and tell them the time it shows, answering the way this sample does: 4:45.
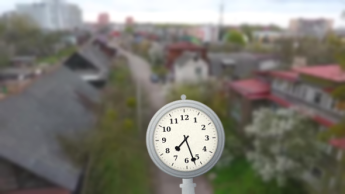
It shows 7:27
